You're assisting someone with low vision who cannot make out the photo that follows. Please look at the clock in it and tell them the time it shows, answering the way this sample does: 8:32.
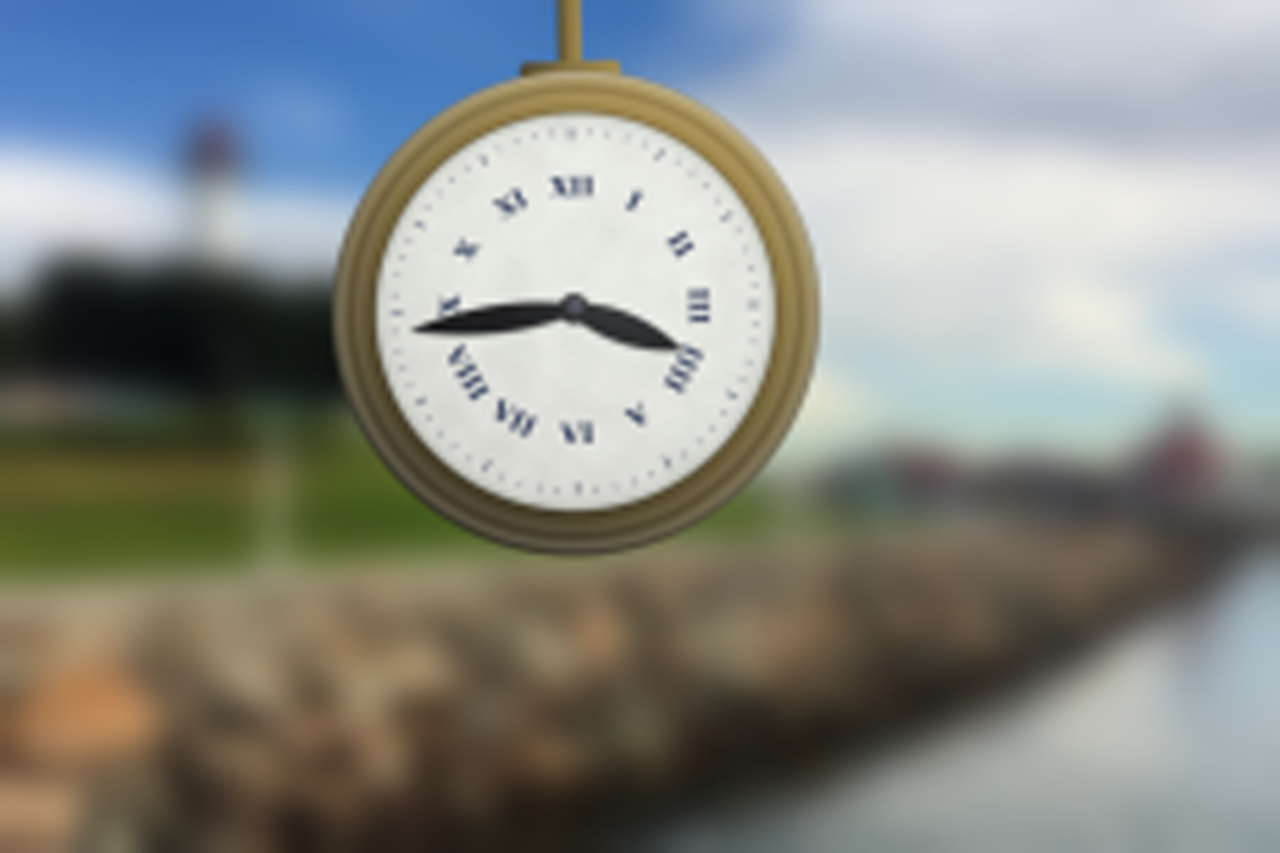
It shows 3:44
